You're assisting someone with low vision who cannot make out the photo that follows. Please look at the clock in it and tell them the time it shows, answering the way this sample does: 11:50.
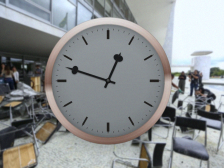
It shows 12:48
